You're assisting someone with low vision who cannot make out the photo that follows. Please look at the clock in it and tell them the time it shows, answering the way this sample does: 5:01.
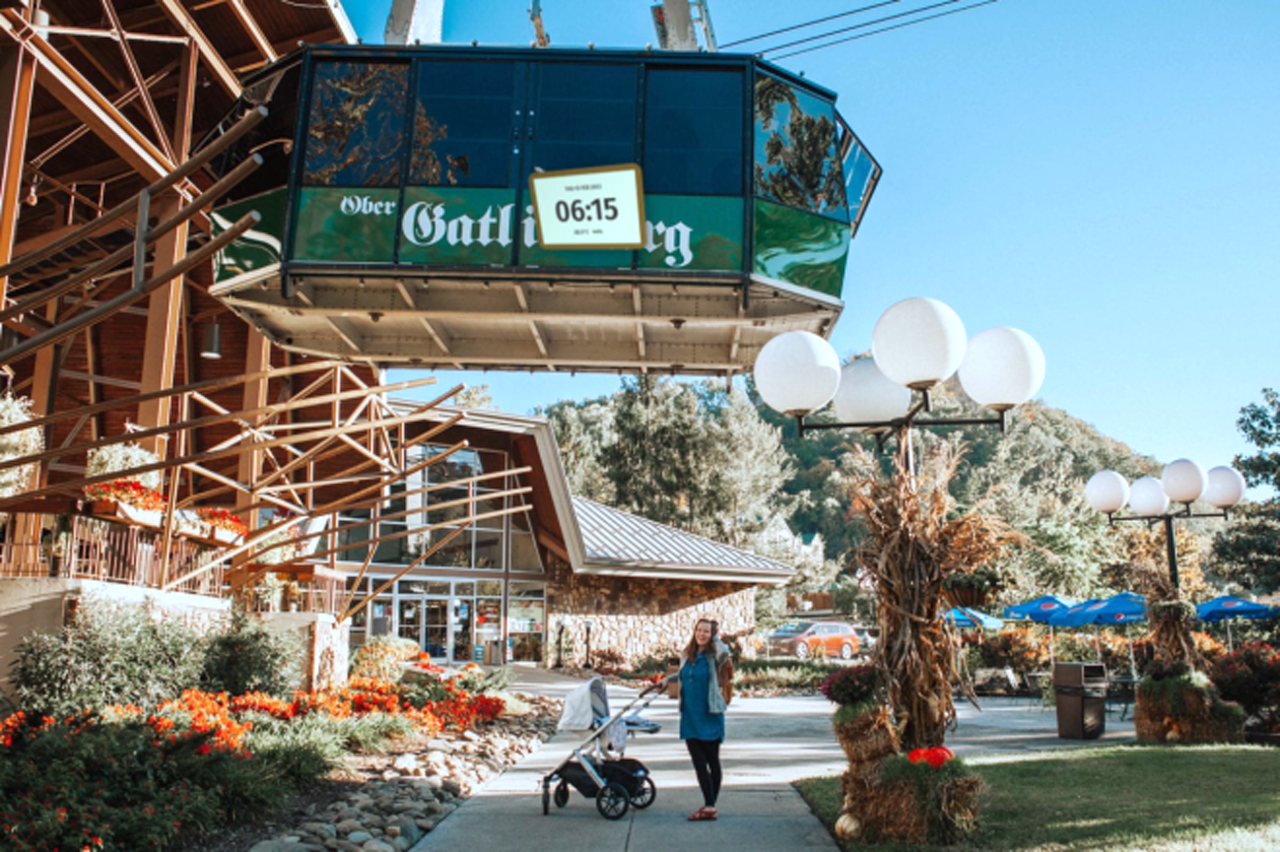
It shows 6:15
